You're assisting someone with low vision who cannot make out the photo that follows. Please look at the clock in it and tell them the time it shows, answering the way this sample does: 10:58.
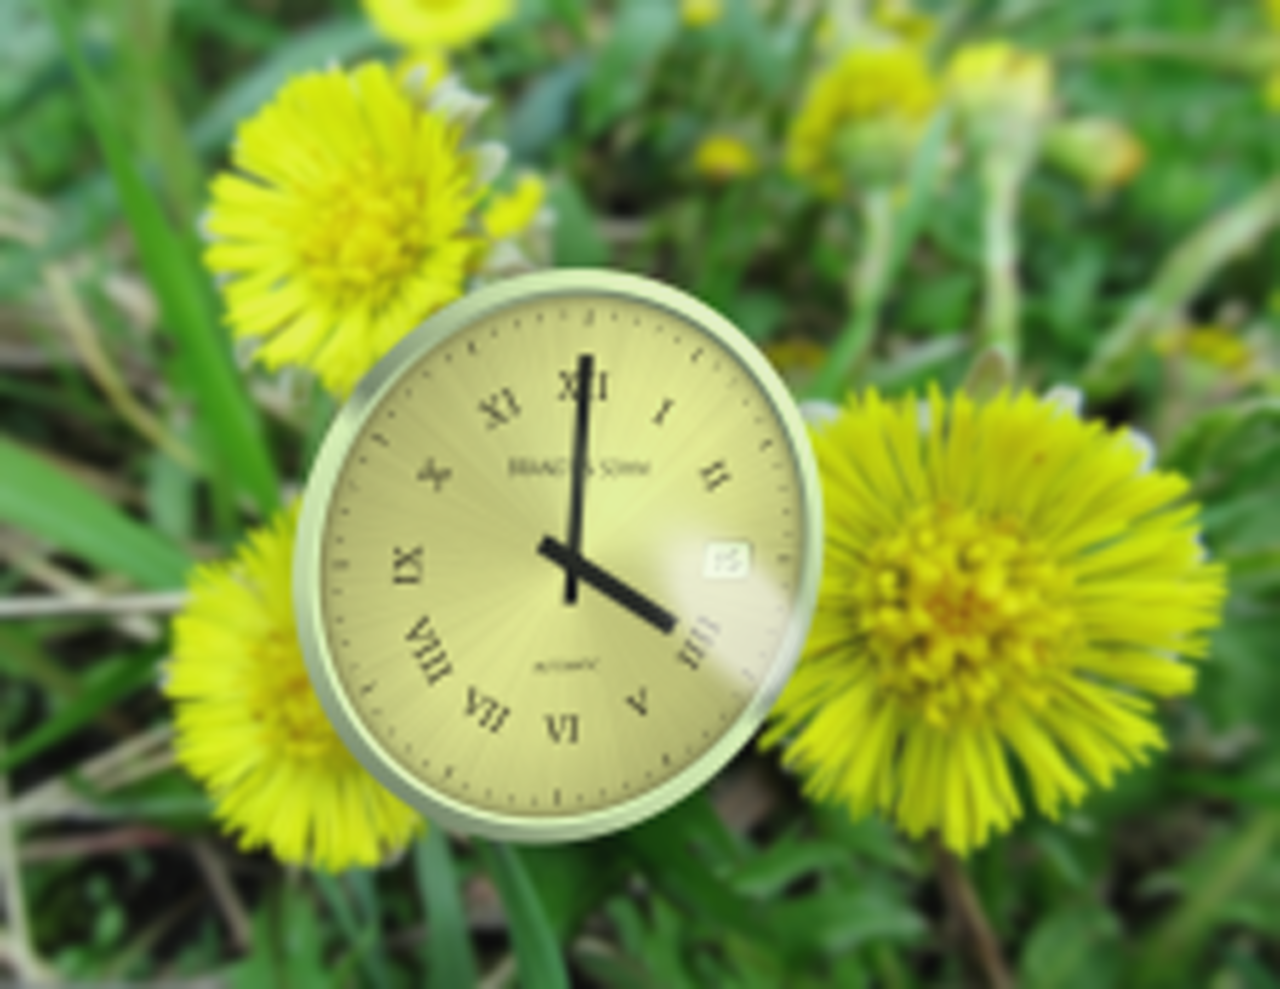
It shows 4:00
